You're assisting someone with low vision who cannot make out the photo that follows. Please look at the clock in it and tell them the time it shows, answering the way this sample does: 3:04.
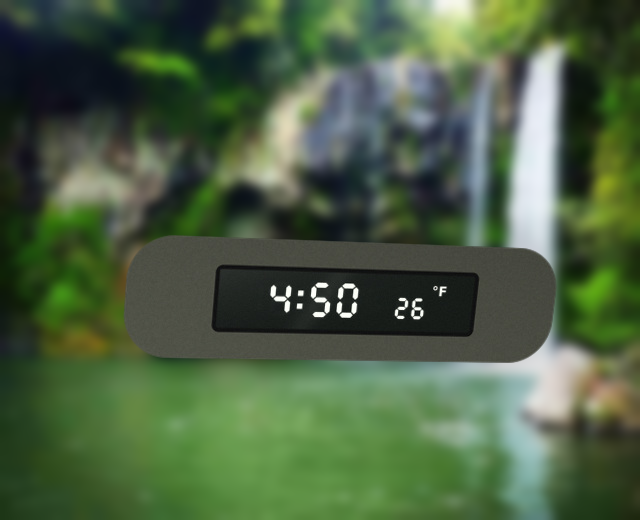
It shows 4:50
